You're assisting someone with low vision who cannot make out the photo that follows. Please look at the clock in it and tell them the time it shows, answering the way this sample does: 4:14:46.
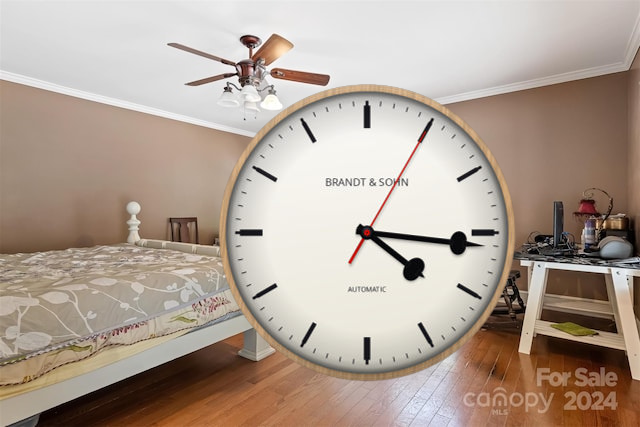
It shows 4:16:05
